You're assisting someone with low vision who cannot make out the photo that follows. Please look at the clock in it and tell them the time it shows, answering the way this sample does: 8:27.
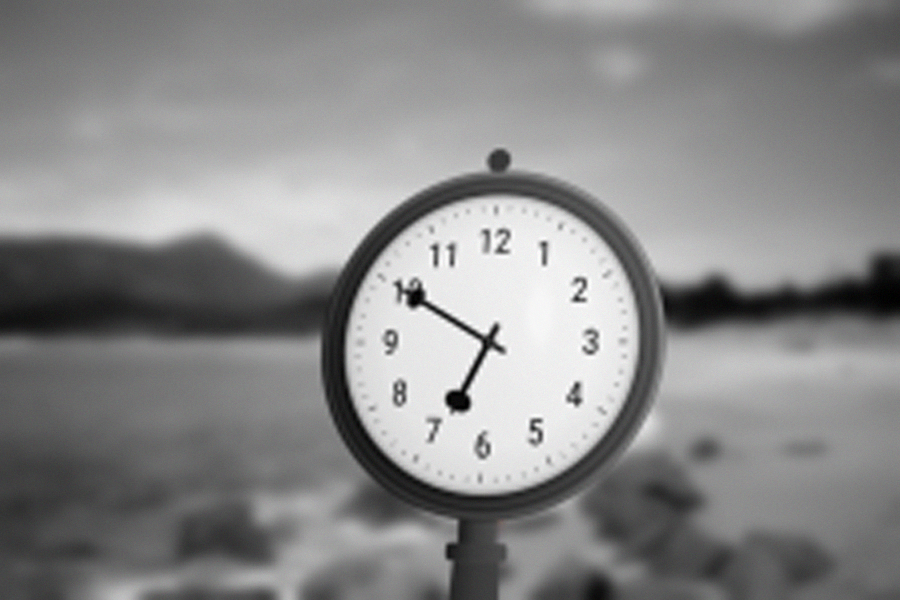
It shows 6:50
